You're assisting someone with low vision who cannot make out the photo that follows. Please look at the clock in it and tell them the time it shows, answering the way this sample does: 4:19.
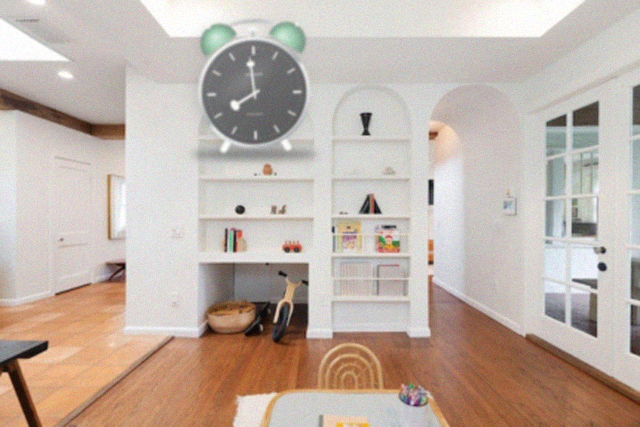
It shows 7:59
